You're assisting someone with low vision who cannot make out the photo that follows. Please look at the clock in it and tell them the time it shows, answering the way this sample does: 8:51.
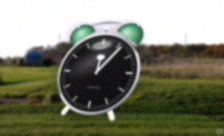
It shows 12:06
